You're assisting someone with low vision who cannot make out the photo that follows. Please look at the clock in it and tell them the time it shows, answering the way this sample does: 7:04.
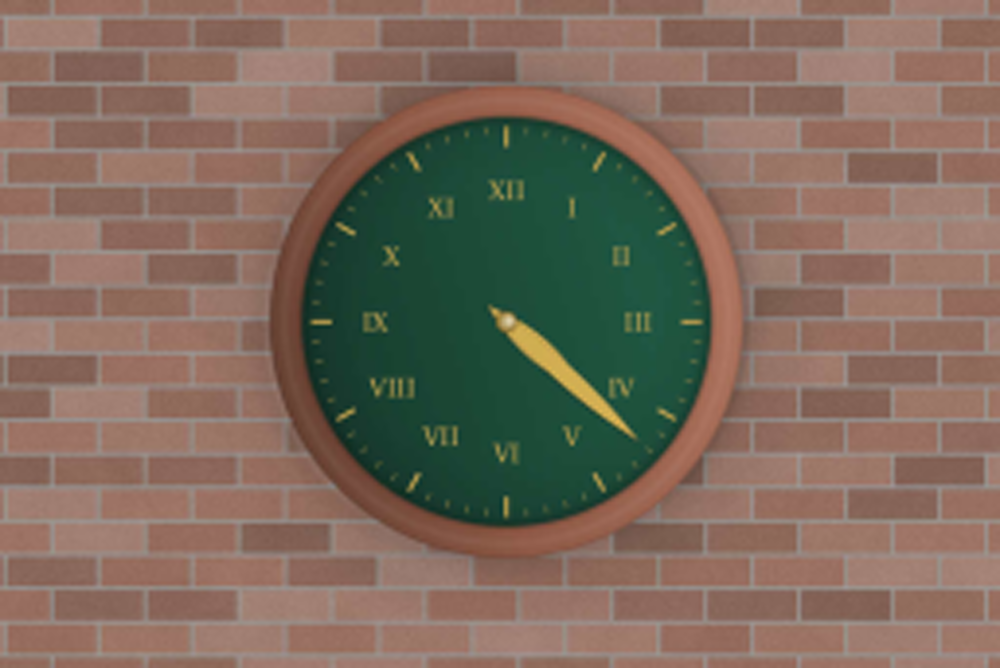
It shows 4:22
